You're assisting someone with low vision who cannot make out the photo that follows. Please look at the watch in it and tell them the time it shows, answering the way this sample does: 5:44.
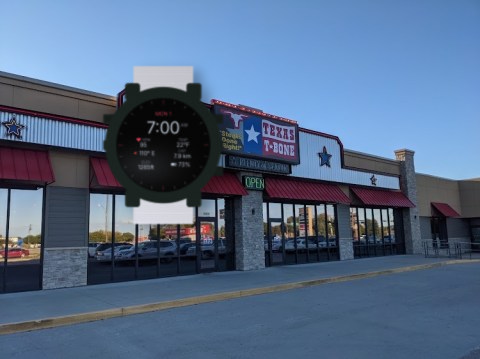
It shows 7:00
